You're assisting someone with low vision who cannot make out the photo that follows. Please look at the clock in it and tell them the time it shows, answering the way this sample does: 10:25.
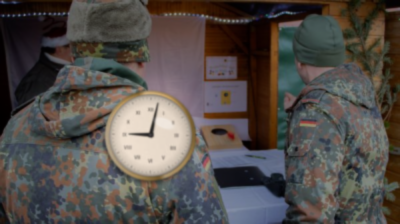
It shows 9:02
